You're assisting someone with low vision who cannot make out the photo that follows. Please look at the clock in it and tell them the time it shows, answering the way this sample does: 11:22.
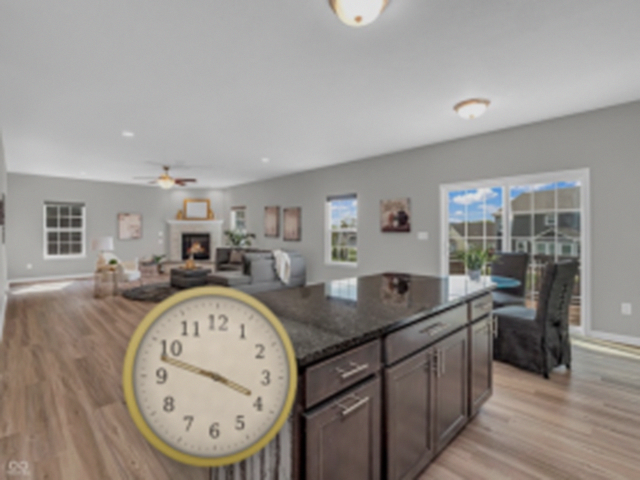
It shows 3:48
